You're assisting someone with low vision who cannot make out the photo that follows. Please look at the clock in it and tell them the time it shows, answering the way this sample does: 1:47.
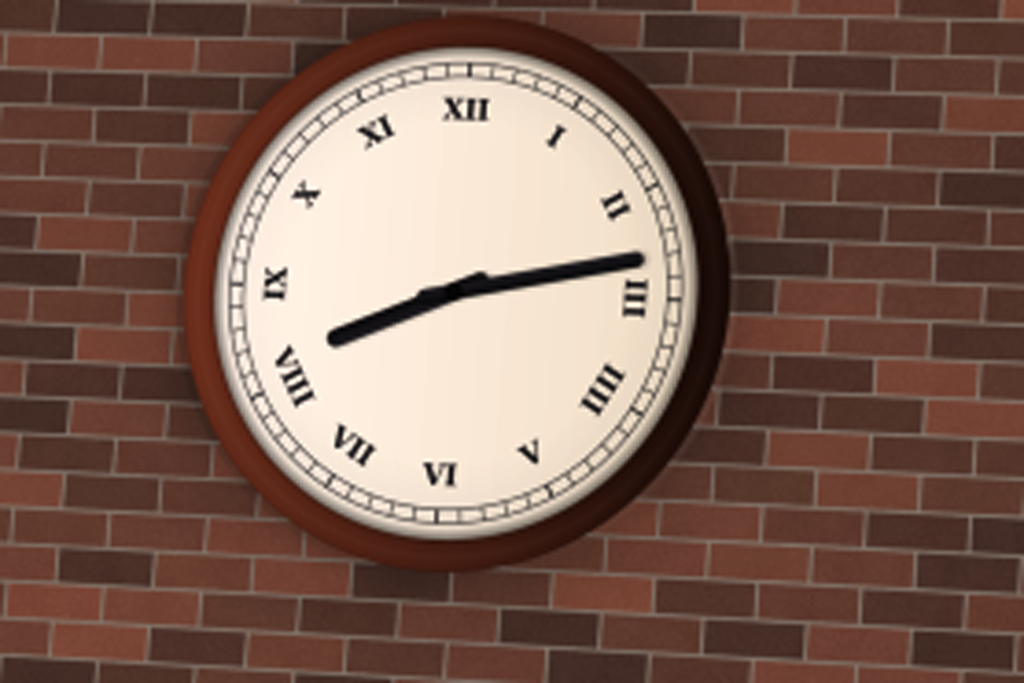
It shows 8:13
